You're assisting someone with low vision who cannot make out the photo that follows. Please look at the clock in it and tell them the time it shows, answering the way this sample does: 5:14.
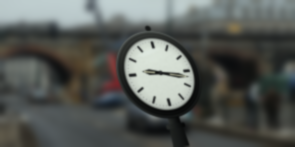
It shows 9:17
